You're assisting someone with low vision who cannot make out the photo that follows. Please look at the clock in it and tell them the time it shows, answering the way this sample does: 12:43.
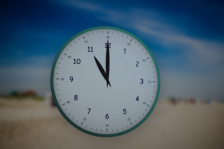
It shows 11:00
